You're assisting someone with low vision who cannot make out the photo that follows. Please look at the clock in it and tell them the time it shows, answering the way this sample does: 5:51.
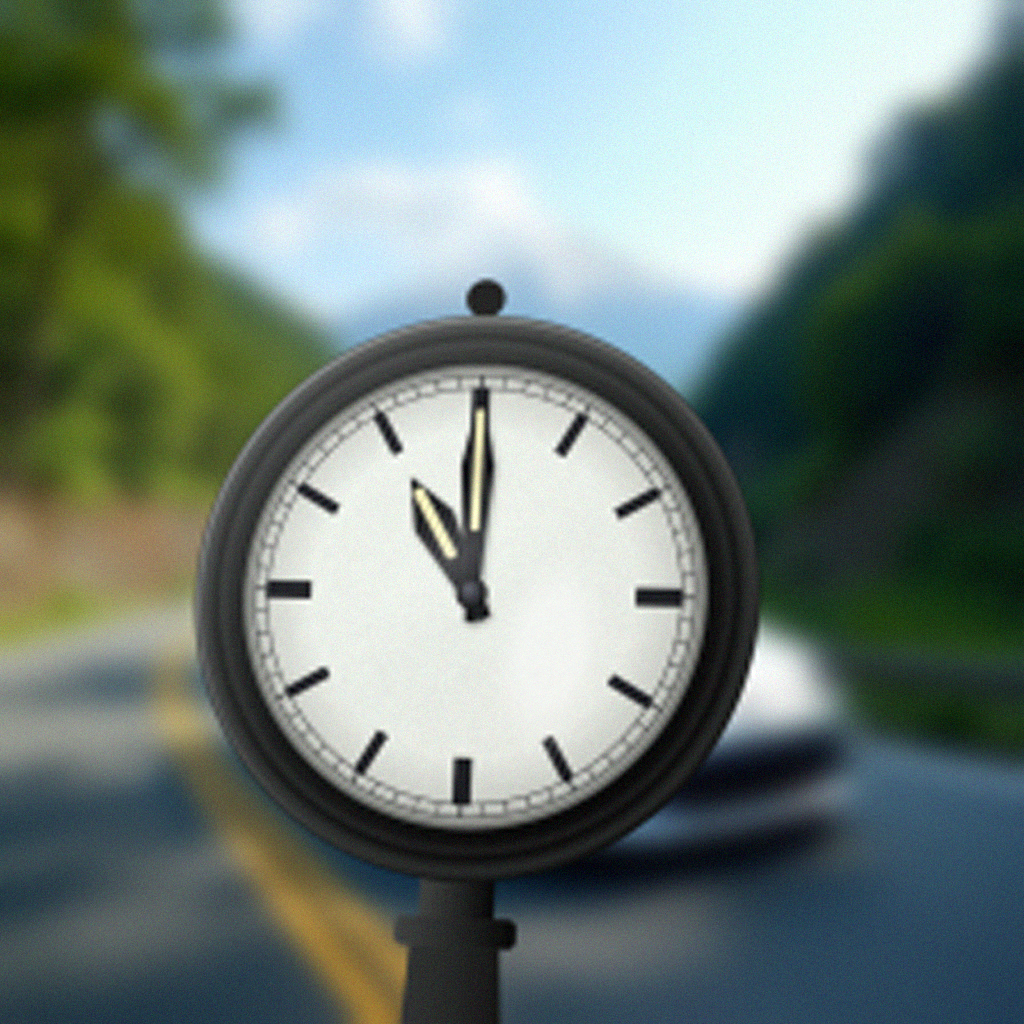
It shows 11:00
